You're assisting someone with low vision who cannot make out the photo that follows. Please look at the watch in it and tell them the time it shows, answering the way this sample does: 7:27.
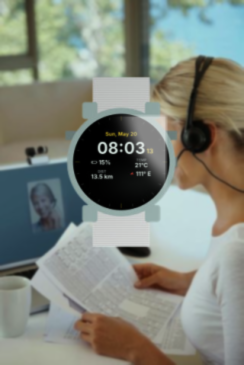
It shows 8:03
